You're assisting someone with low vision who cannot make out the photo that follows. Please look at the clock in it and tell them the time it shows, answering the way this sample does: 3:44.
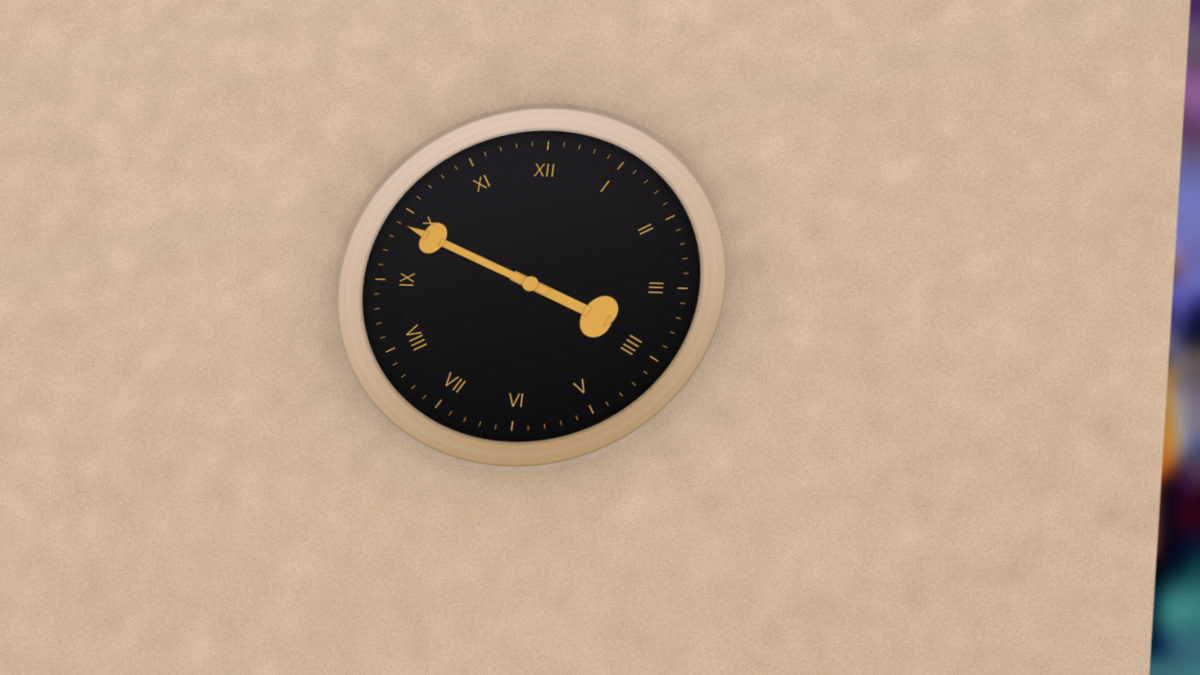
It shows 3:49
